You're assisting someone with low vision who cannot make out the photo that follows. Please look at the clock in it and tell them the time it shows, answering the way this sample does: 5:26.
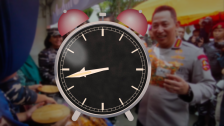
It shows 8:43
